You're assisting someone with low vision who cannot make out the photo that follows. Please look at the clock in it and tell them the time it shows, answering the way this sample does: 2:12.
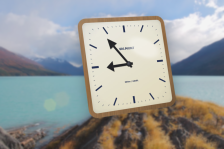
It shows 8:54
